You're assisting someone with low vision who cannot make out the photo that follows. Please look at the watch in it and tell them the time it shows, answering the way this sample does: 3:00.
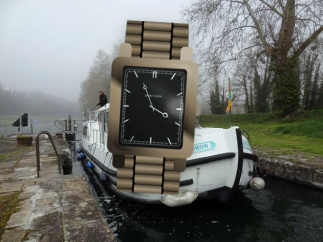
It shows 3:56
